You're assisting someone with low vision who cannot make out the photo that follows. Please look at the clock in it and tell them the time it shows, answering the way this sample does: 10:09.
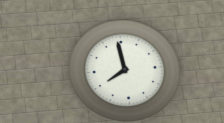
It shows 7:59
